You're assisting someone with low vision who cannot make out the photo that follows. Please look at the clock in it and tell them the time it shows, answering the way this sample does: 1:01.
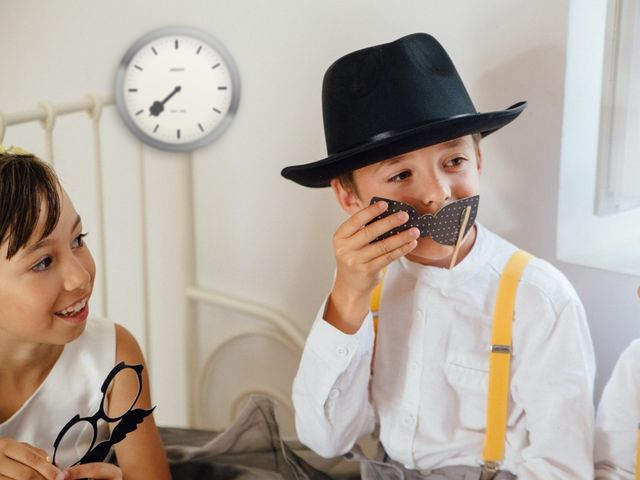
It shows 7:38
